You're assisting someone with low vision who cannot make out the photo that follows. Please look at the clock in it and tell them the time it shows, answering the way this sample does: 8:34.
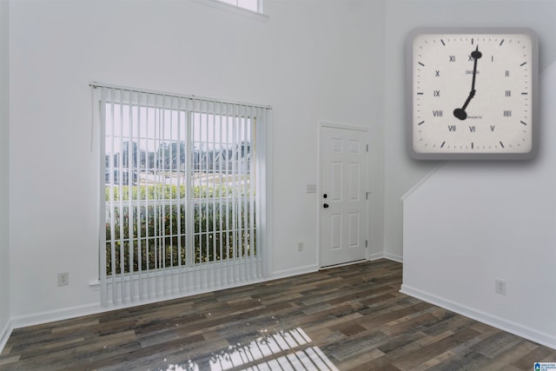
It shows 7:01
